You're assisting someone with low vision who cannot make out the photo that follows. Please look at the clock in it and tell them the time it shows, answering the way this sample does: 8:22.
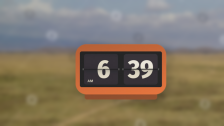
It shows 6:39
